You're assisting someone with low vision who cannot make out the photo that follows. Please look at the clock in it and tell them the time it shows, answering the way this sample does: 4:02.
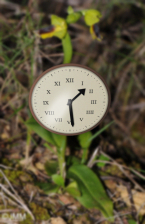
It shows 1:29
